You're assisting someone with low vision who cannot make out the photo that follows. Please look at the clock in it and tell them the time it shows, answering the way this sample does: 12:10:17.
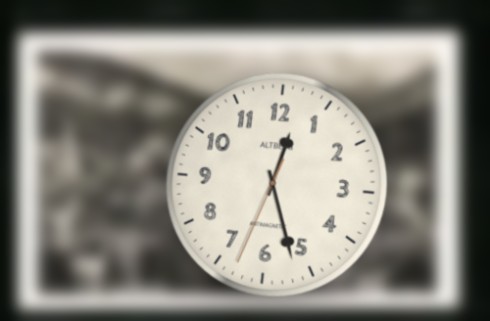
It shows 12:26:33
